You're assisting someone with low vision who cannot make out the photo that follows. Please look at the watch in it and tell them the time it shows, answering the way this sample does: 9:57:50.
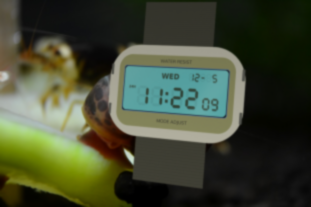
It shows 11:22:09
